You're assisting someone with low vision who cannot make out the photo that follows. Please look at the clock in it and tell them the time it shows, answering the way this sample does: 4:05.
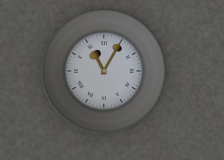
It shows 11:05
